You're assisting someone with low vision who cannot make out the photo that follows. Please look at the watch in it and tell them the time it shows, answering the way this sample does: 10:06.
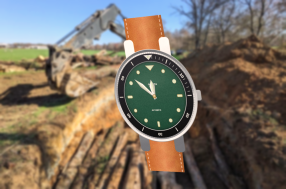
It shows 11:52
